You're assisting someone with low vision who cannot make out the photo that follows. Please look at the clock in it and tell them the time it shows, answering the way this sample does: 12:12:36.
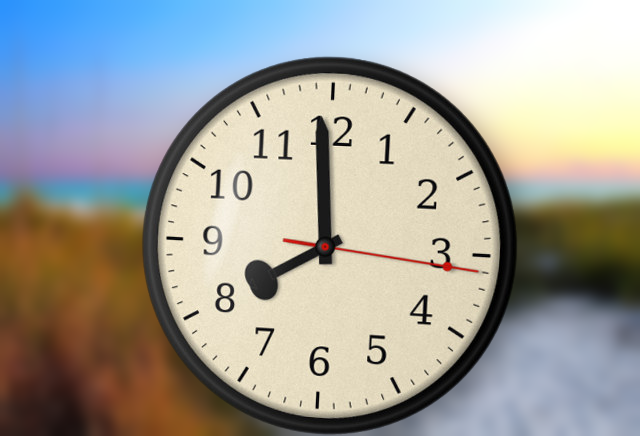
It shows 7:59:16
